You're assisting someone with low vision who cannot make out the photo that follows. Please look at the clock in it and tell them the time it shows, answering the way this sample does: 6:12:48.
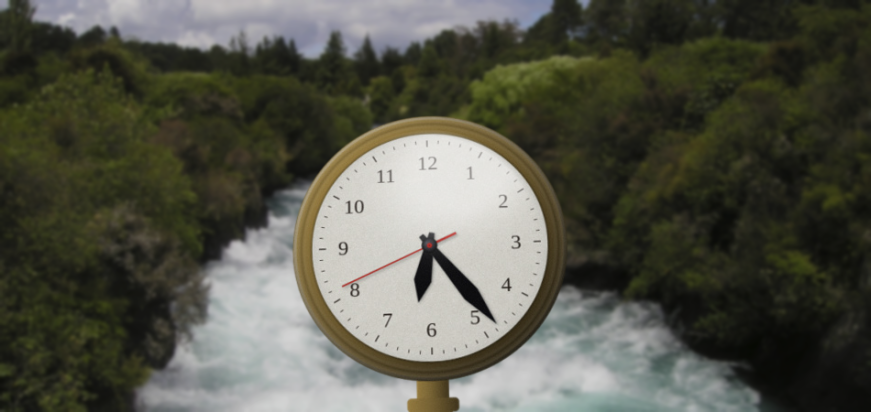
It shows 6:23:41
